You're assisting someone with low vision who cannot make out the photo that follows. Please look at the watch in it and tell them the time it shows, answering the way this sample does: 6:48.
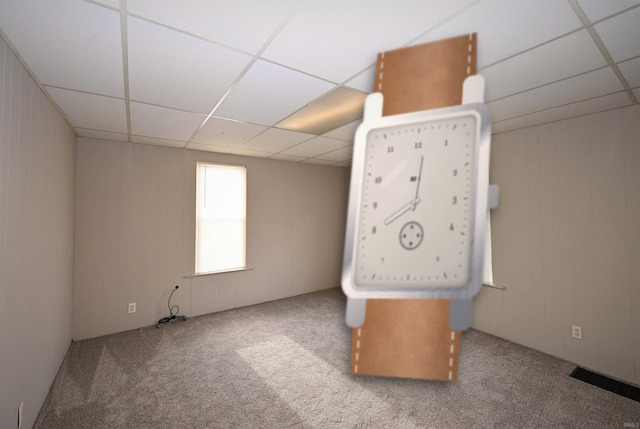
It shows 8:01
